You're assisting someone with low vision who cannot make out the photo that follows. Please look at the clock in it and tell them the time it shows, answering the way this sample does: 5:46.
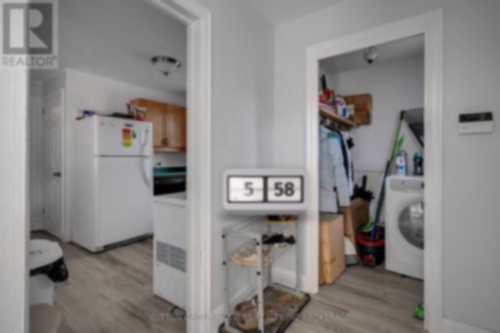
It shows 5:58
